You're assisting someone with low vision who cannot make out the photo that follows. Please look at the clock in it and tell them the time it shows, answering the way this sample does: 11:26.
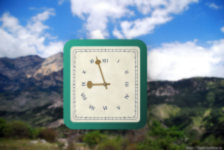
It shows 8:57
